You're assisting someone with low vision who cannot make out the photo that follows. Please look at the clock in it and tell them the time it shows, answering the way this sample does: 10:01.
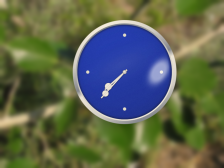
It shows 7:37
